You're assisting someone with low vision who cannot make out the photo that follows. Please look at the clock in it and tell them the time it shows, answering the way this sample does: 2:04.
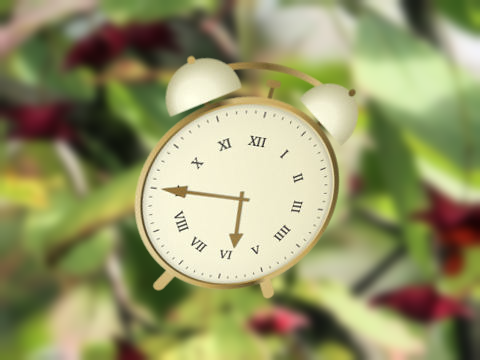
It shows 5:45
